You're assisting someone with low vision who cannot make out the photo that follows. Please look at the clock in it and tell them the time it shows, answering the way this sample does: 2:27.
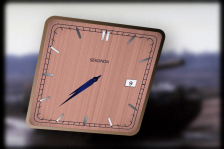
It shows 7:37
